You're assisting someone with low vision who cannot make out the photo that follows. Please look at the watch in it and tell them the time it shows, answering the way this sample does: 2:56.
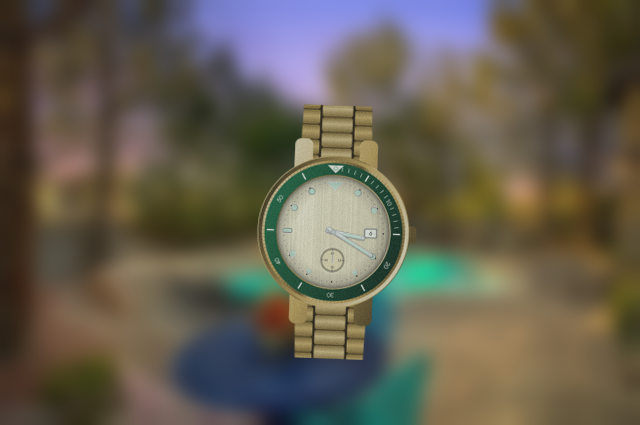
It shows 3:20
